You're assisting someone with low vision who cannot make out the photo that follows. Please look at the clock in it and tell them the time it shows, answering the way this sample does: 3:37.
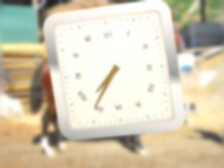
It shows 7:36
